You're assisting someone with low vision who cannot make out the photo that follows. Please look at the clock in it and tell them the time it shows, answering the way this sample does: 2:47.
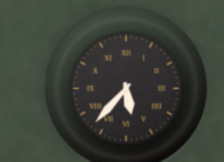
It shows 5:37
